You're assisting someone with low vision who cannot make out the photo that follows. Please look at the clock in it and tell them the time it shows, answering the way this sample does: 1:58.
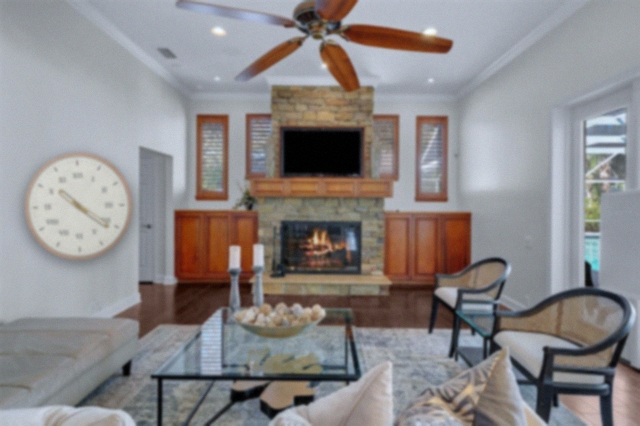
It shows 10:21
